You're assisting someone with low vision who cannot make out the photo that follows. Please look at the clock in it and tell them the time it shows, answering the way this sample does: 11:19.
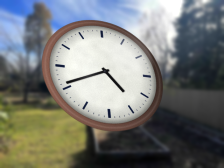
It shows 4:41
